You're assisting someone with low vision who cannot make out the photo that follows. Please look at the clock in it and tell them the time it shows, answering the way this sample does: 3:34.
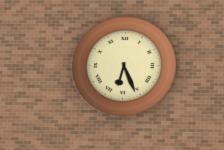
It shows 6:26
